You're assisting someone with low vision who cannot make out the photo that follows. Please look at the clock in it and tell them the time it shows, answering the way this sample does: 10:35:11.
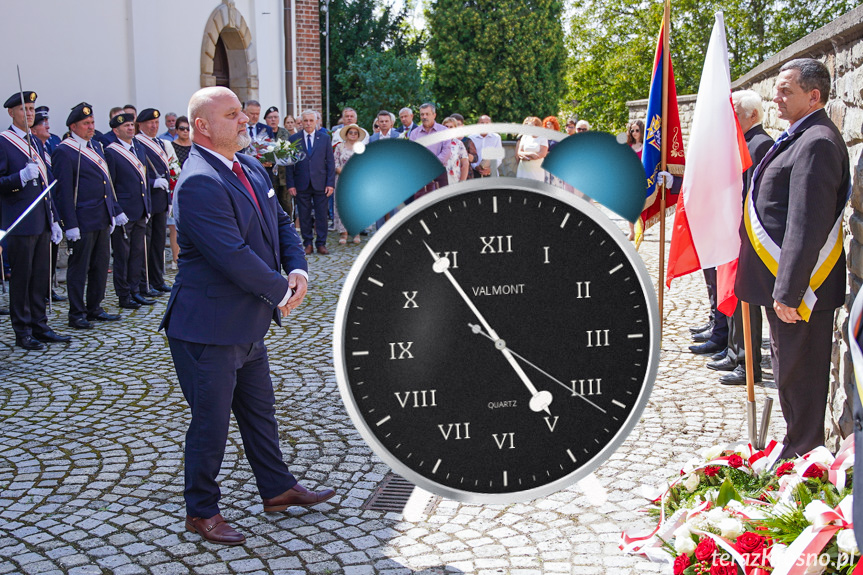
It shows 4:54:21
